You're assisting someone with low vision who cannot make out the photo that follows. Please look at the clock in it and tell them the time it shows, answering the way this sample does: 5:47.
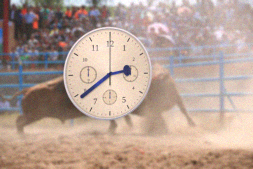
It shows 2:39
